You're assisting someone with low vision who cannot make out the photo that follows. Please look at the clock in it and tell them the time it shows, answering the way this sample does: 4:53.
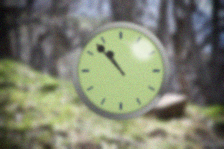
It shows 10:53
